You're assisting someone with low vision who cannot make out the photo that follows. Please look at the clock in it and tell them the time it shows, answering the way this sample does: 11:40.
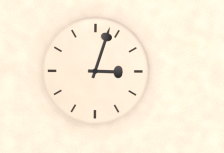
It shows 3:03
